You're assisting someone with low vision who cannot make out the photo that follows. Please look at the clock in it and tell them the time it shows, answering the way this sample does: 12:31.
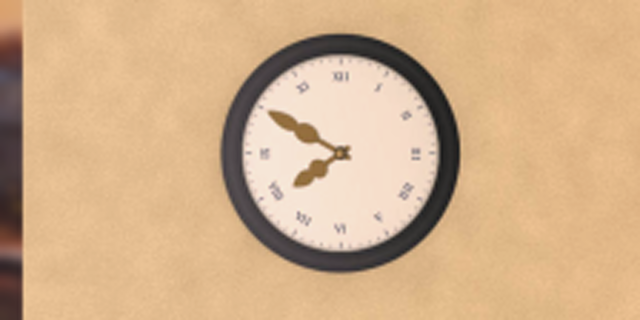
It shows 7:50
